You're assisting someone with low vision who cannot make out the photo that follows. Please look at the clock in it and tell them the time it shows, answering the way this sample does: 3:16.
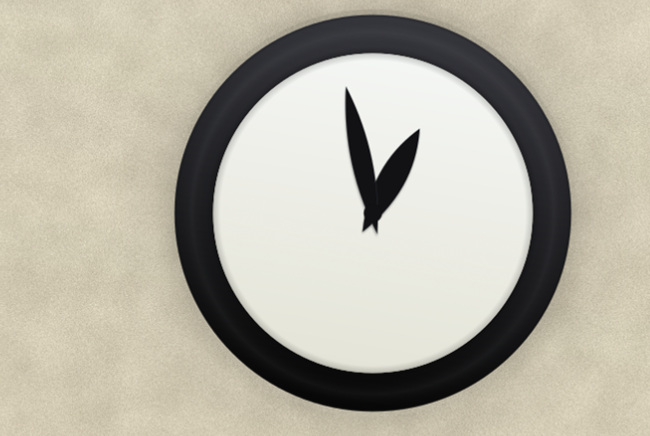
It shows 12:58
